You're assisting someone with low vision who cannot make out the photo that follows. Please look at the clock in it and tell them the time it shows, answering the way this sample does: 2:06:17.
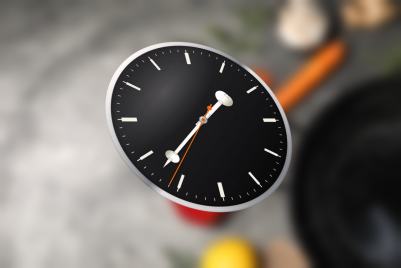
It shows 1:37:36
